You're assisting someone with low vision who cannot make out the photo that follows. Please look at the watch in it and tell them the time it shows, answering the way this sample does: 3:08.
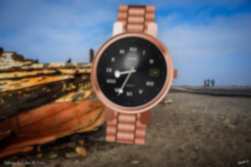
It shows 8:34
